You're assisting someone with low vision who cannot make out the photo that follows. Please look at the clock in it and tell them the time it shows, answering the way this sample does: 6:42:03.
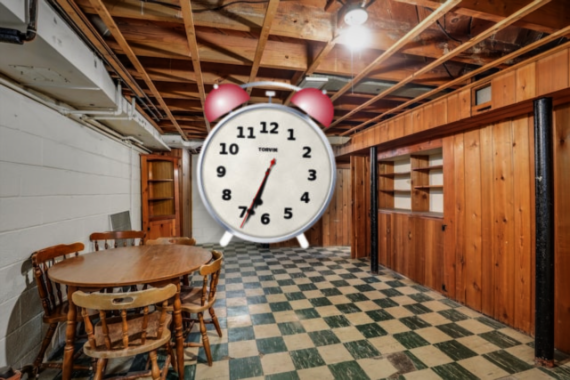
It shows 6:33:34
